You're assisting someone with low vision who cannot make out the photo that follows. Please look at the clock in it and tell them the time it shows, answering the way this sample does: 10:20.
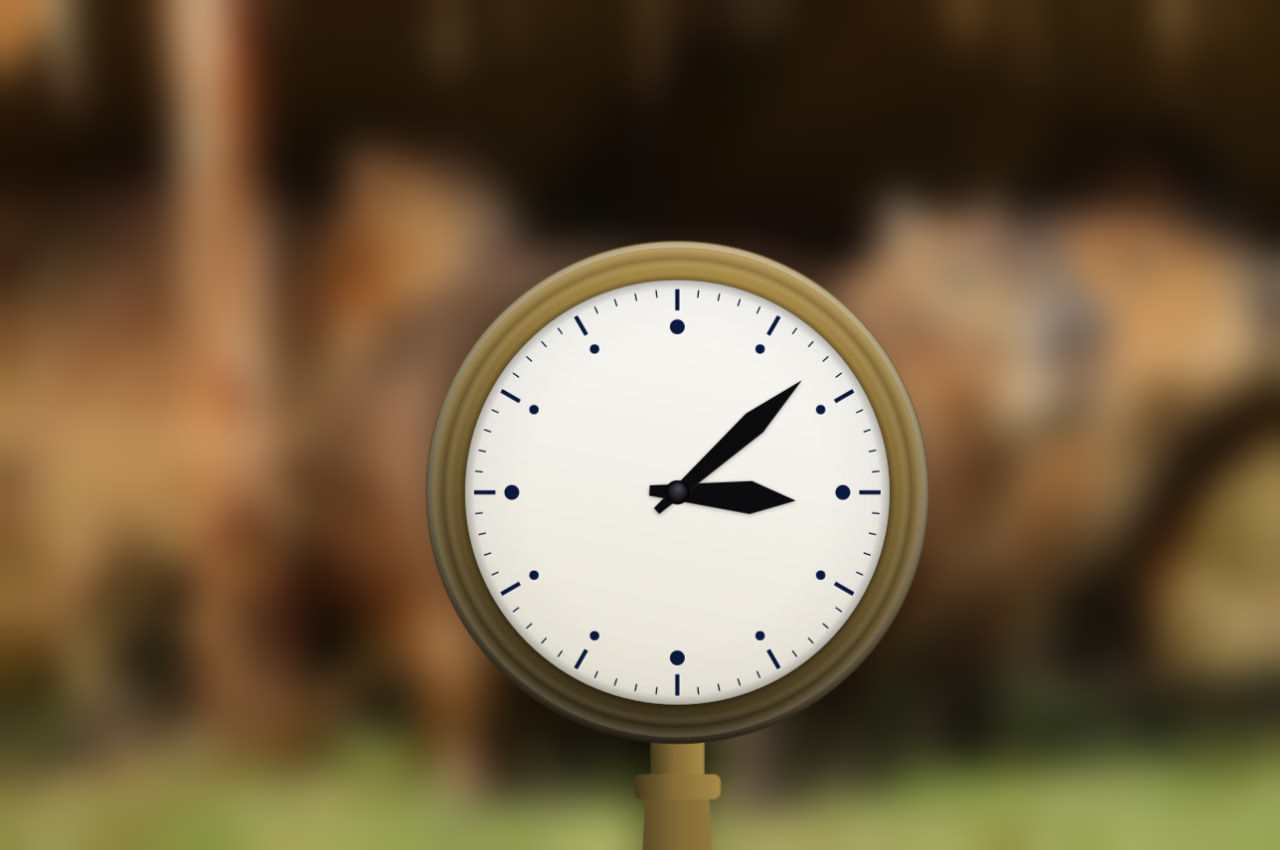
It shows 3:08
